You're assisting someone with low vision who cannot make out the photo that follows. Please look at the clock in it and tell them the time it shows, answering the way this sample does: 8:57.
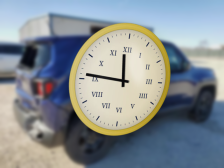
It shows 11:46
